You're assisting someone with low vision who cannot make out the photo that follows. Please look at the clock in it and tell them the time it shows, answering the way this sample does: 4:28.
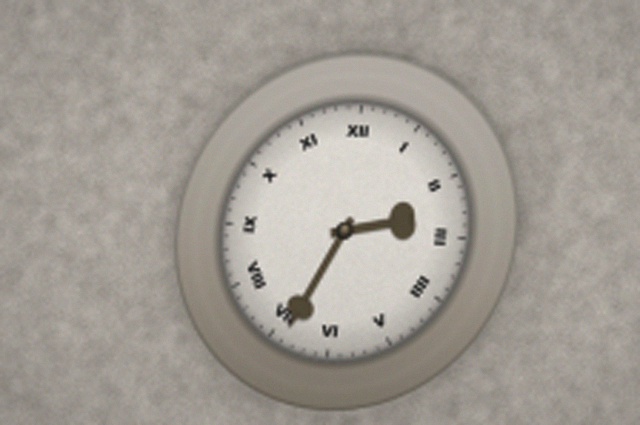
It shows 2:34
